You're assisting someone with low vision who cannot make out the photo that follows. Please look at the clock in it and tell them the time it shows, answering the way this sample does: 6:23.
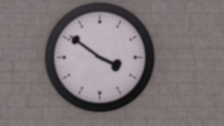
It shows 3:51
